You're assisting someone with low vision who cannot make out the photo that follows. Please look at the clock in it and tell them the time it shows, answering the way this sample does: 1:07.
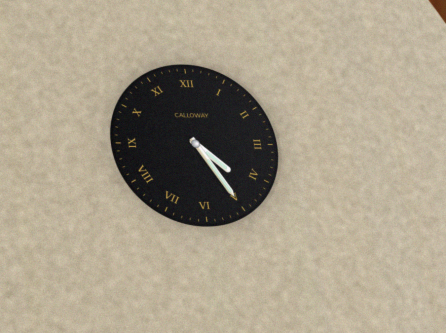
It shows 4:25
